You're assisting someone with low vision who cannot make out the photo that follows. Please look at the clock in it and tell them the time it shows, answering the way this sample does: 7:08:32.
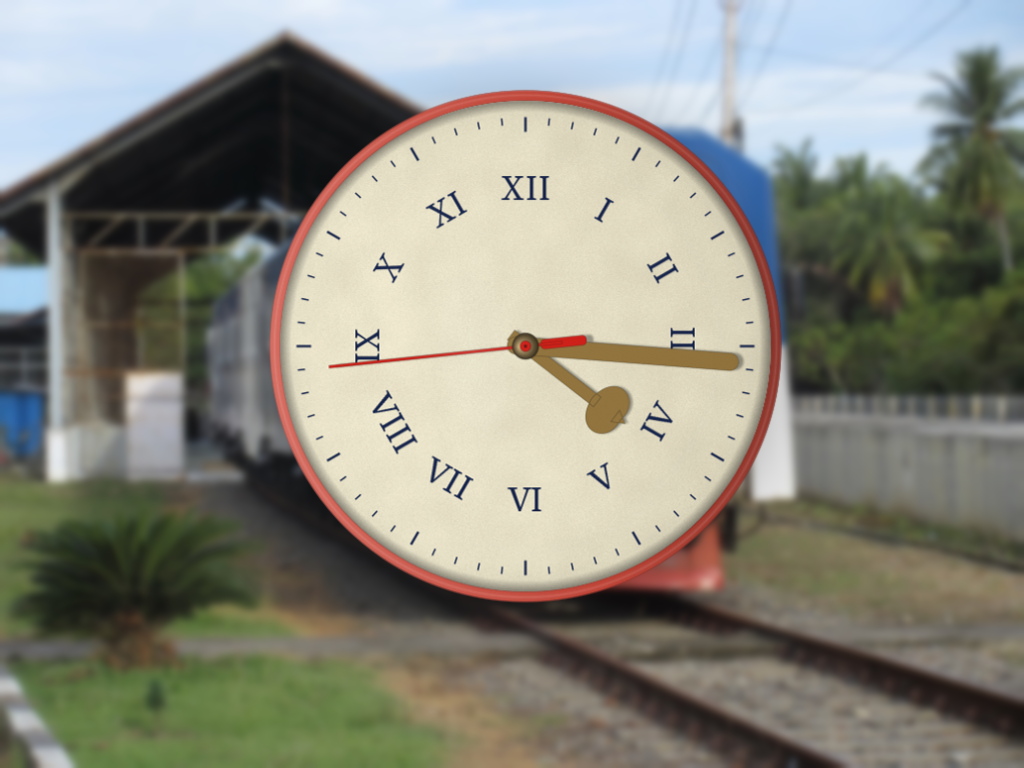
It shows 4:15:44
